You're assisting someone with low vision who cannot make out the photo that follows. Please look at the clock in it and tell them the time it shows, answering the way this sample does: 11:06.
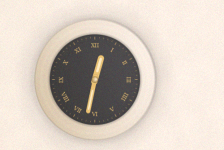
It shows 12:32
